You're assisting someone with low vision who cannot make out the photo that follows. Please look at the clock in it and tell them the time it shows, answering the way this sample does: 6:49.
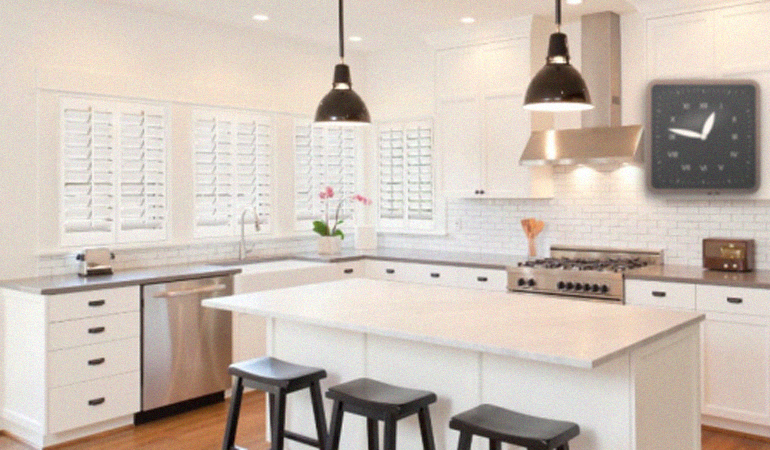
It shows 12:47
